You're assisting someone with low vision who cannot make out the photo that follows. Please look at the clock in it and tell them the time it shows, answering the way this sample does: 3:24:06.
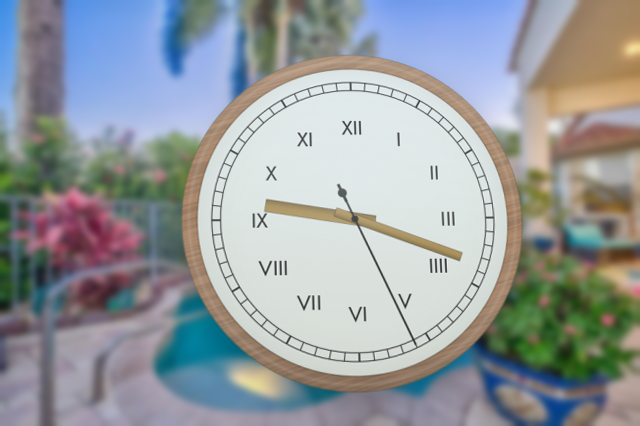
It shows 9:18:26
